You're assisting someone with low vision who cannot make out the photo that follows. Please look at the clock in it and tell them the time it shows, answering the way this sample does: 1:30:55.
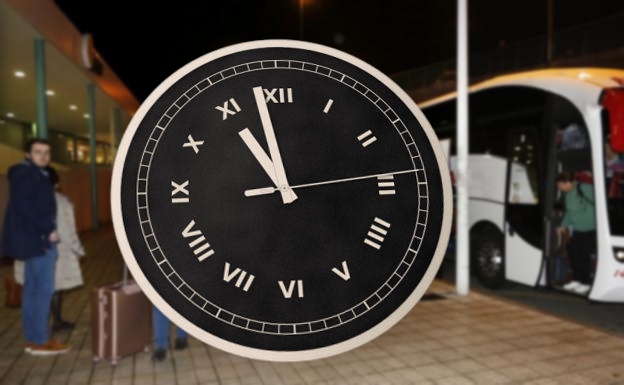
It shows 10:58:14
